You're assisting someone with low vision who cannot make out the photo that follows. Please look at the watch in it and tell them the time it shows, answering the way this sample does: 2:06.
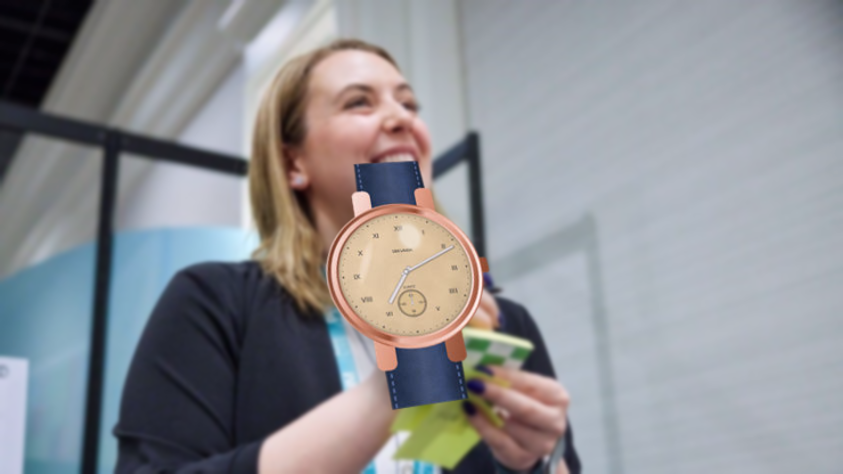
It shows 7:11
